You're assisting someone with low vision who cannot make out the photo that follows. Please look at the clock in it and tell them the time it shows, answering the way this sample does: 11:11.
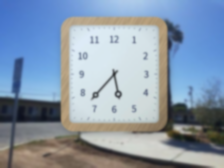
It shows 5:37
